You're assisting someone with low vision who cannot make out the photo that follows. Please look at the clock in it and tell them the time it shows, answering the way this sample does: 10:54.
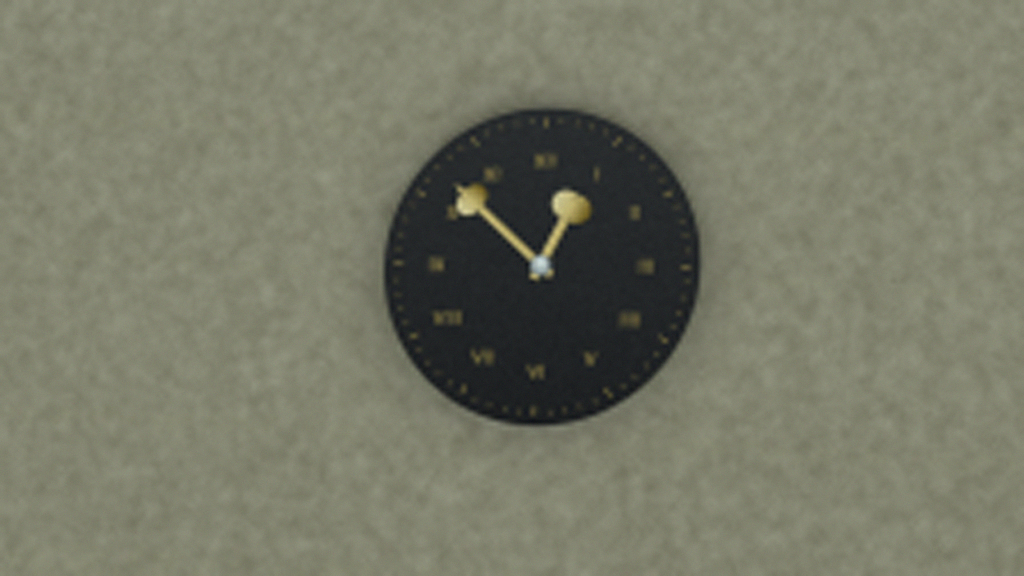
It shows 12:52
